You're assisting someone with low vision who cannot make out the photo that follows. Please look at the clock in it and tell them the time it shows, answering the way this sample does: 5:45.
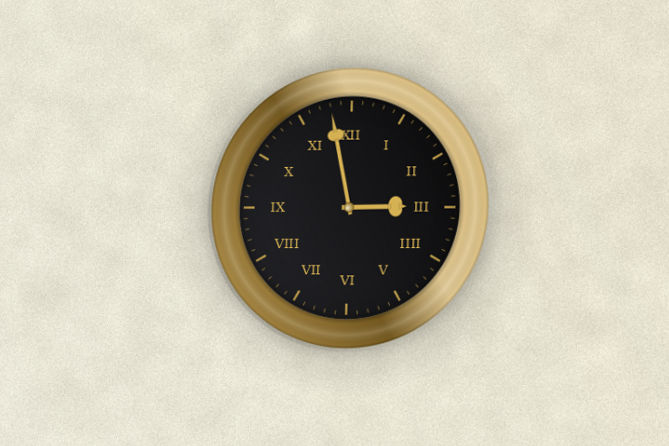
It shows 2:58
